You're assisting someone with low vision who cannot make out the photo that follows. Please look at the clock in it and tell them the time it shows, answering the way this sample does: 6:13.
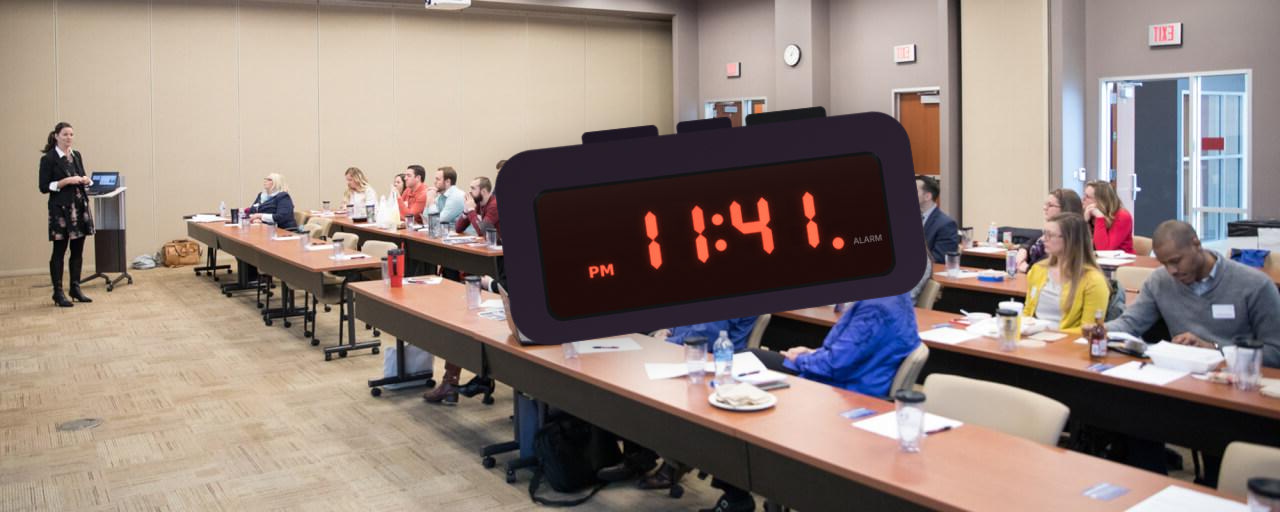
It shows 11:41
